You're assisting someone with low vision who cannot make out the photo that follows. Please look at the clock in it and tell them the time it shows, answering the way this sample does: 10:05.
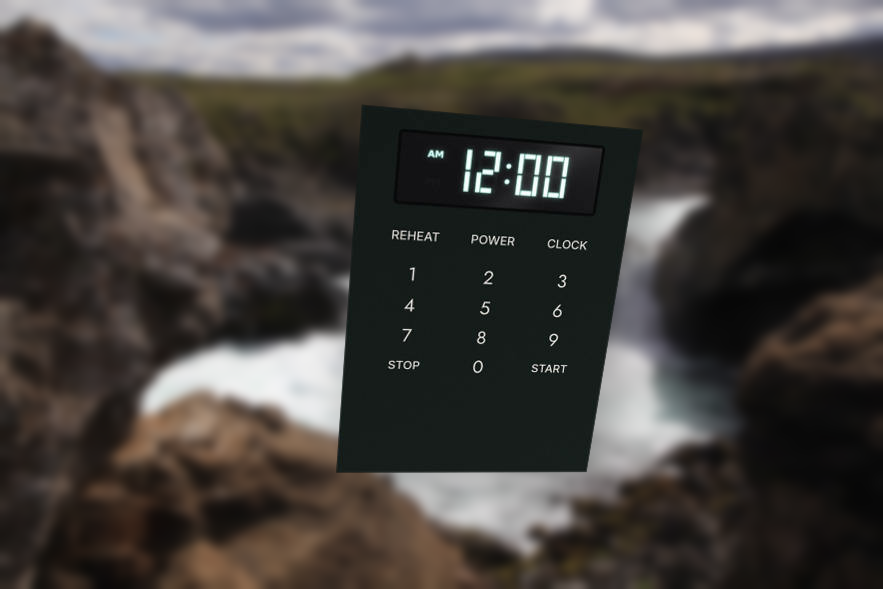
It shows 12:00
